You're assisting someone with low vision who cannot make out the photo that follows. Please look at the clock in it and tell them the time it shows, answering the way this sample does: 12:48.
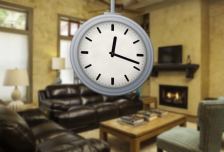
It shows 12:18
